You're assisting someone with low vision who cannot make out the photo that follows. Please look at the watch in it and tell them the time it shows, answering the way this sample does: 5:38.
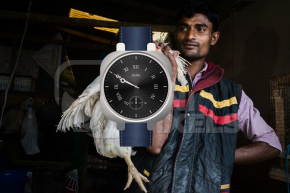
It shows 9:50
